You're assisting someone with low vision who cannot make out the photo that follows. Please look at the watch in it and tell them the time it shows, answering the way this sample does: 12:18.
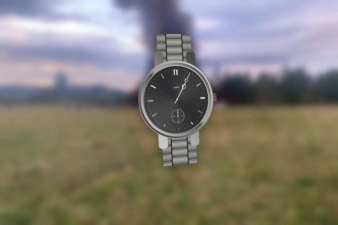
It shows 1:05
